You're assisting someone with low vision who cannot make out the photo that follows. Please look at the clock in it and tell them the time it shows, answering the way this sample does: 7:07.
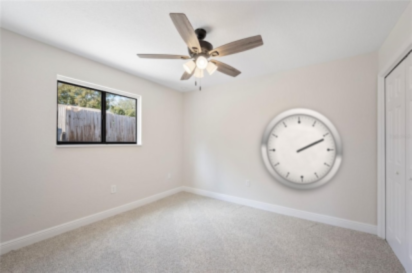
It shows 2:11
